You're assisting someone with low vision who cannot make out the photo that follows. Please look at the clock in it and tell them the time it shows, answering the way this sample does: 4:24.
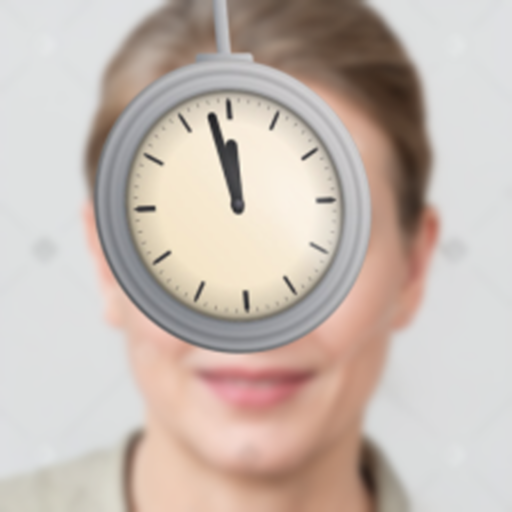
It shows 11:58
